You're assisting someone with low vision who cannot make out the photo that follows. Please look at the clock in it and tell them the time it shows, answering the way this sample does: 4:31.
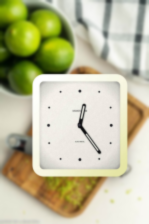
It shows 12:24
